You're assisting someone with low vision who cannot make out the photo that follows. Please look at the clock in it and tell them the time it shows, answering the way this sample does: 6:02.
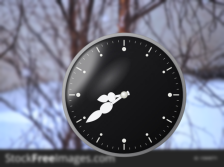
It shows 8:39
